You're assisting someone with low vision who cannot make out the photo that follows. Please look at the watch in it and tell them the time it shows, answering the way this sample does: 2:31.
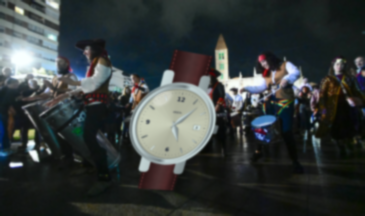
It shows 5:07
